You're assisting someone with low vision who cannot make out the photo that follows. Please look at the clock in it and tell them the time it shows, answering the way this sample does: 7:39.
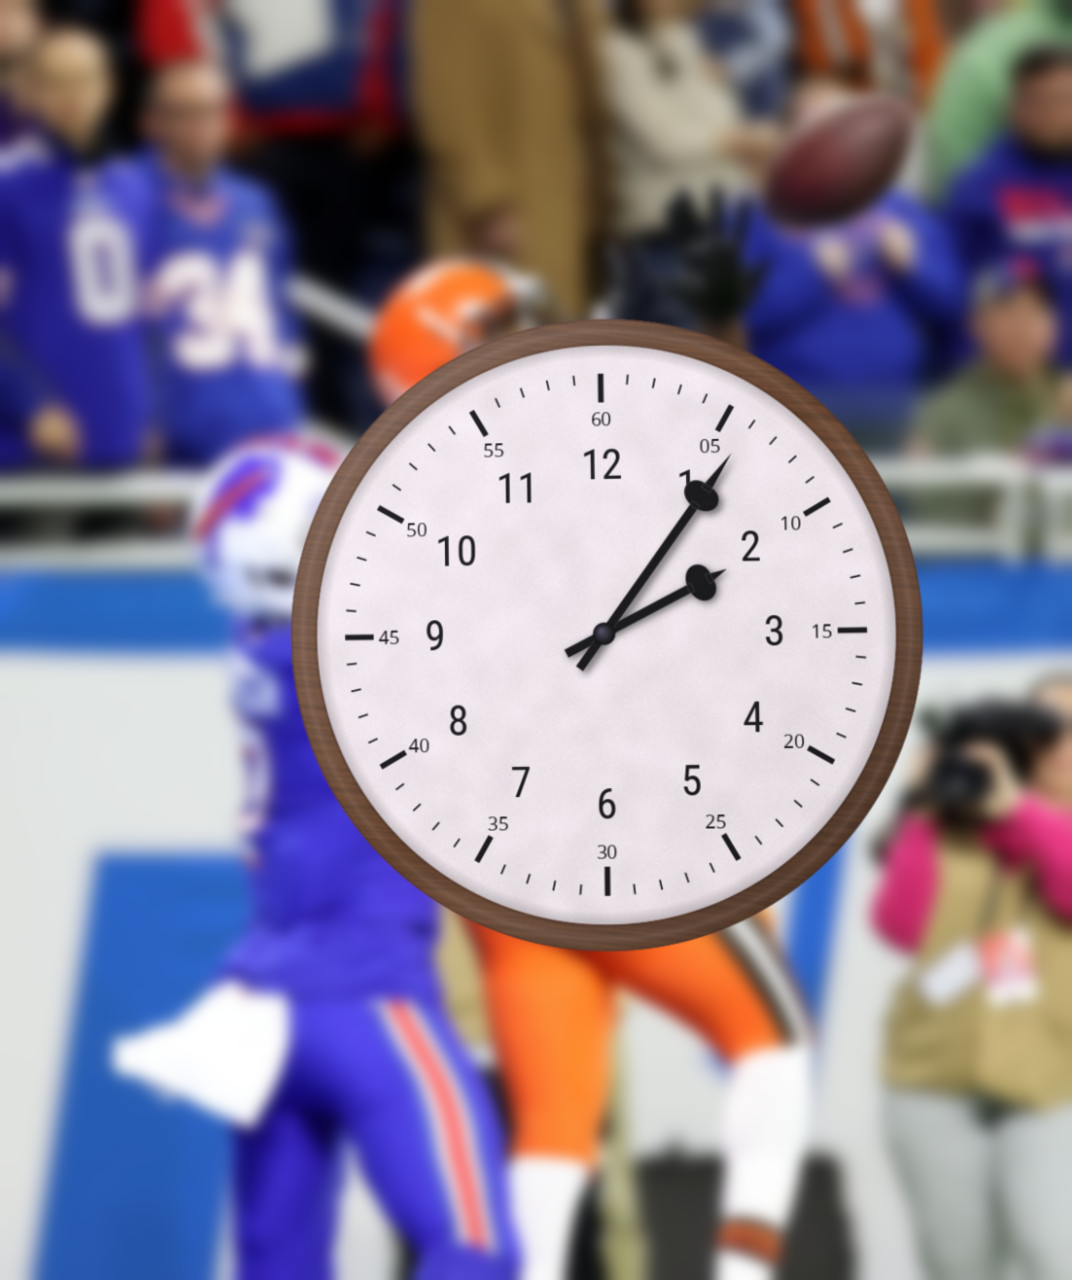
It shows 2:06
